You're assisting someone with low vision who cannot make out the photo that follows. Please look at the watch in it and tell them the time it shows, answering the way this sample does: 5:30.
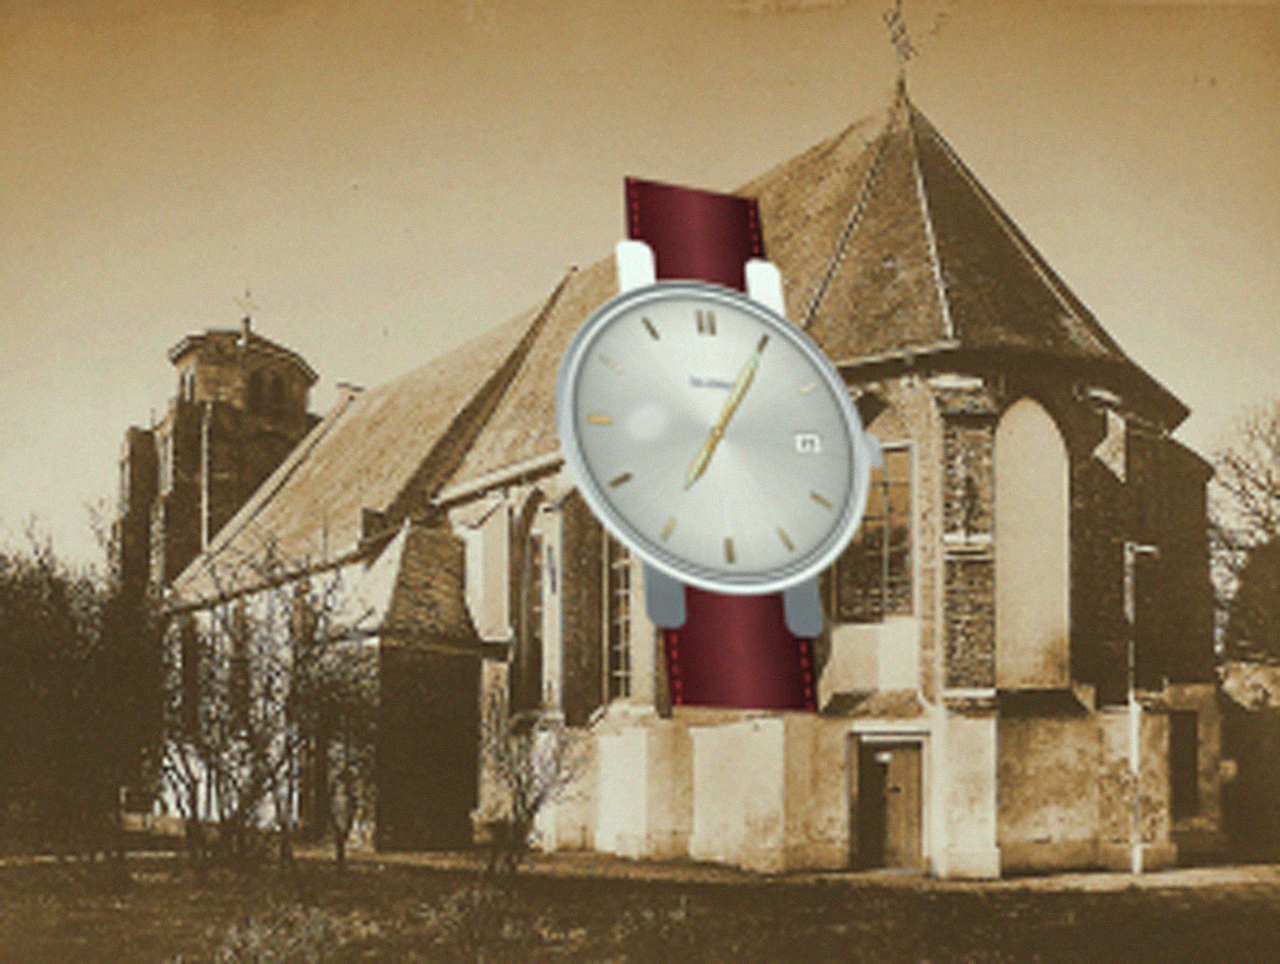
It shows 7:05
